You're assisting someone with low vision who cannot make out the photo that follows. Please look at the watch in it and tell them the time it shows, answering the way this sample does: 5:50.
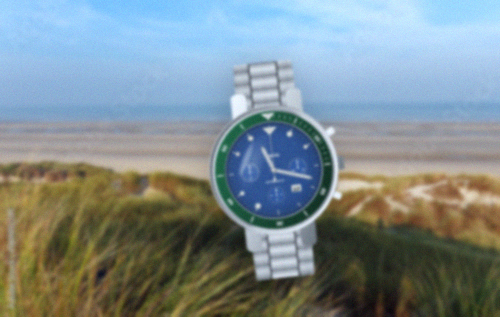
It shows 11:18
